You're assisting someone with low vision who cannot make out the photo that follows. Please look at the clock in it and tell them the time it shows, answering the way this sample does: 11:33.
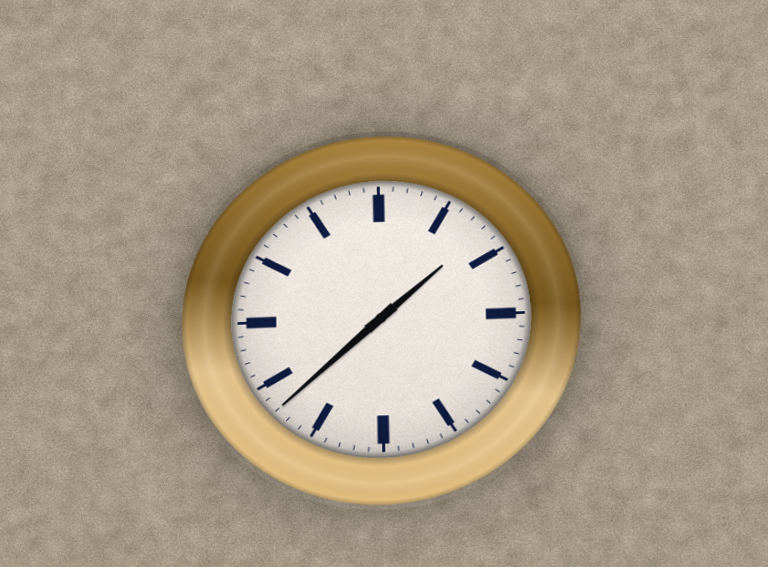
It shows 1:38
